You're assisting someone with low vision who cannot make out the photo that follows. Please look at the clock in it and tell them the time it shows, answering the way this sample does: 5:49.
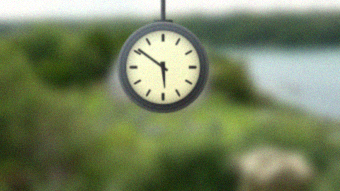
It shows 5:51
